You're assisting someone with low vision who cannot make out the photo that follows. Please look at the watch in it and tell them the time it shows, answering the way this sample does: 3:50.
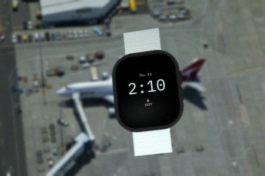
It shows 2:10
